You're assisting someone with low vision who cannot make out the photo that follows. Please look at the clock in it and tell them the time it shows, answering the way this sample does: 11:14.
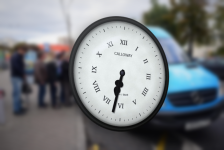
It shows 6:32
